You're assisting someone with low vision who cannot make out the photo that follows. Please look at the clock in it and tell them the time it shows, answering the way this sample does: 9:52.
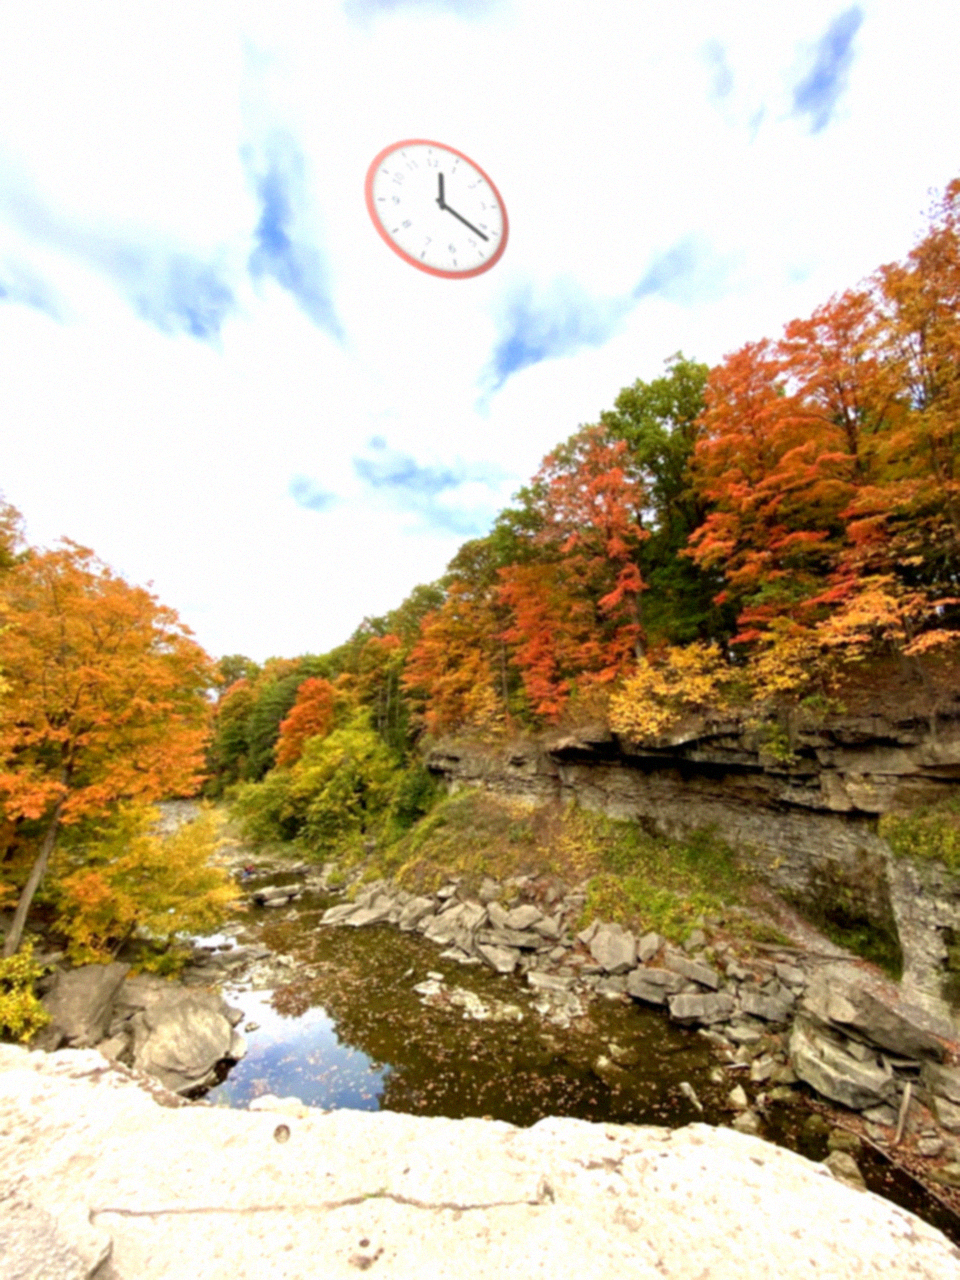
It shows 12:22
